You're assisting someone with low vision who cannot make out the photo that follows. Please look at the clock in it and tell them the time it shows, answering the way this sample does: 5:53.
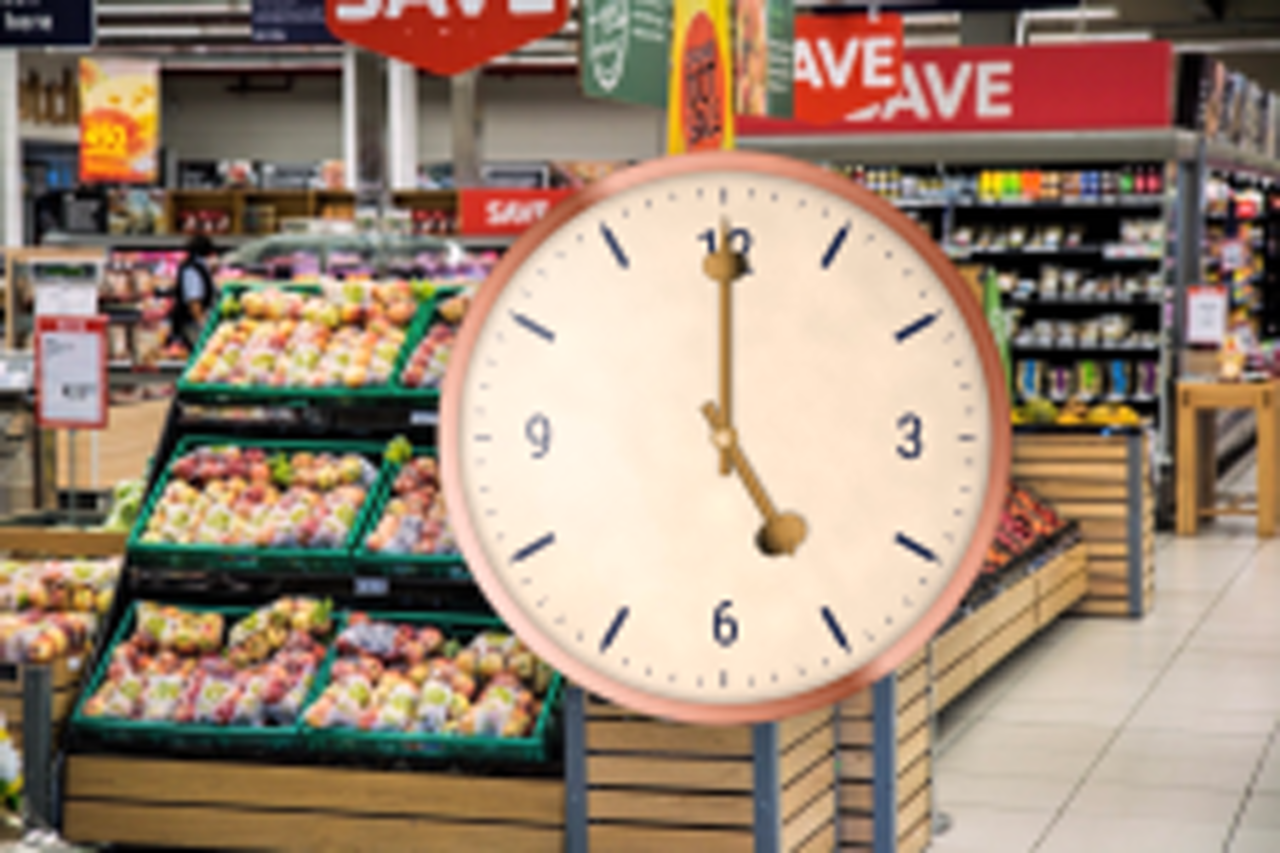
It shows 5:00
